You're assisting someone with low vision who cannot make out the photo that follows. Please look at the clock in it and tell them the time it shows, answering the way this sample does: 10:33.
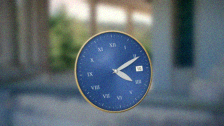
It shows 4:11
